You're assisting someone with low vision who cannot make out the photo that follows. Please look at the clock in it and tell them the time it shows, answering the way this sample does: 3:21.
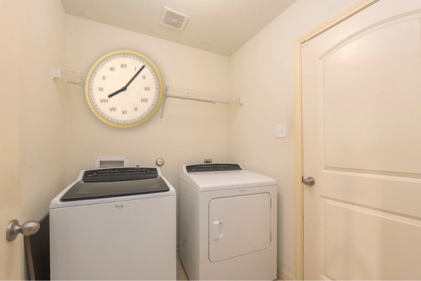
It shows 8:07
